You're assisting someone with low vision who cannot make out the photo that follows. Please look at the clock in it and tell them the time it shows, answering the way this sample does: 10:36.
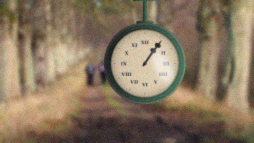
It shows 1:06
